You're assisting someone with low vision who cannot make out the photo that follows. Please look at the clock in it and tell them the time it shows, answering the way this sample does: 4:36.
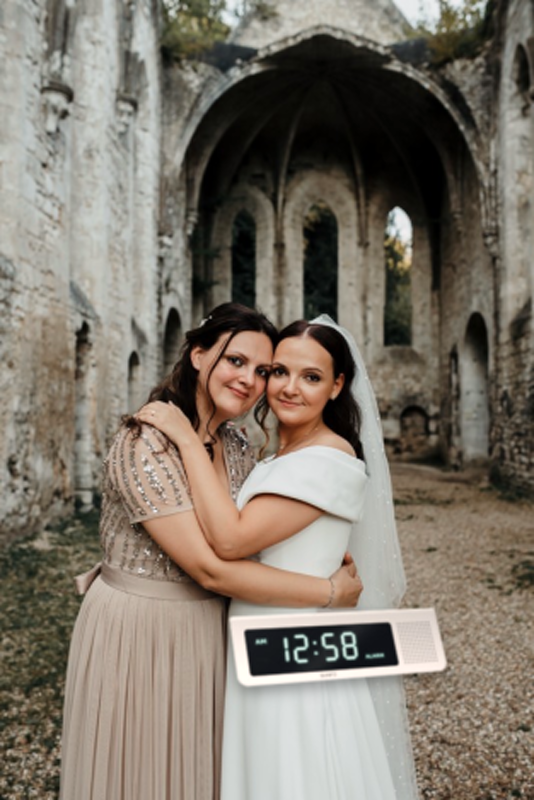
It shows 12:58
